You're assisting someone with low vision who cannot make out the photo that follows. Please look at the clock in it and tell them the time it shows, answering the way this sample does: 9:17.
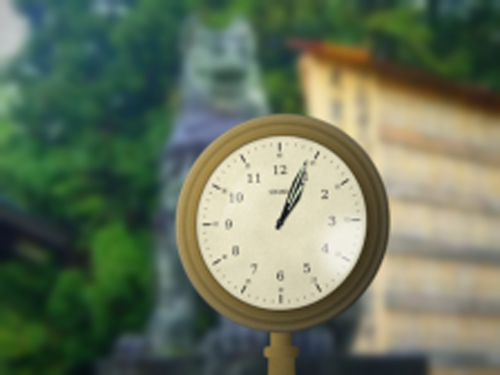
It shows 1:04
